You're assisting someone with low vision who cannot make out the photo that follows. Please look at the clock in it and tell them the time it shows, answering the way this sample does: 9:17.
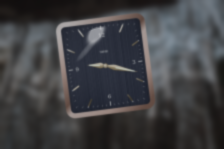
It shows 9:18
